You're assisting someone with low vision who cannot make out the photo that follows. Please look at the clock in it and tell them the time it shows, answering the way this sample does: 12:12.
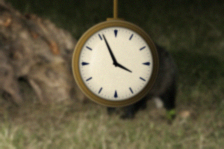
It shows 3:56
